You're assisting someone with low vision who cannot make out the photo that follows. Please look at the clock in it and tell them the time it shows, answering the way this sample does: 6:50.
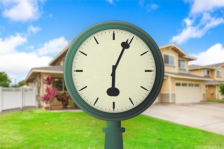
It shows 6:04
